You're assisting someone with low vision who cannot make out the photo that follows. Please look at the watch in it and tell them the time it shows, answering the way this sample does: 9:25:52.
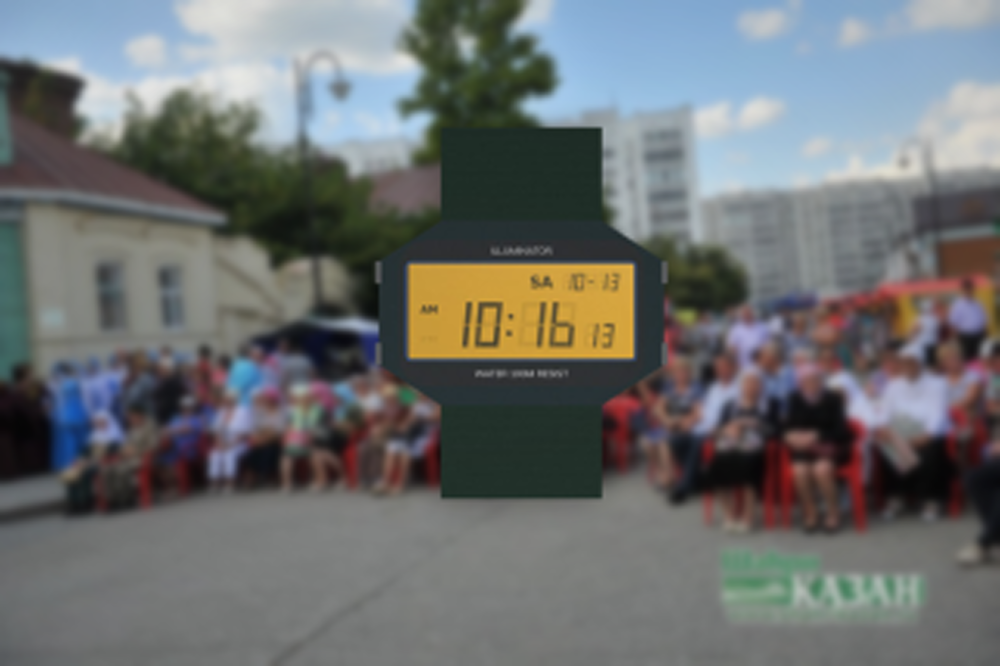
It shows 10:16:13
